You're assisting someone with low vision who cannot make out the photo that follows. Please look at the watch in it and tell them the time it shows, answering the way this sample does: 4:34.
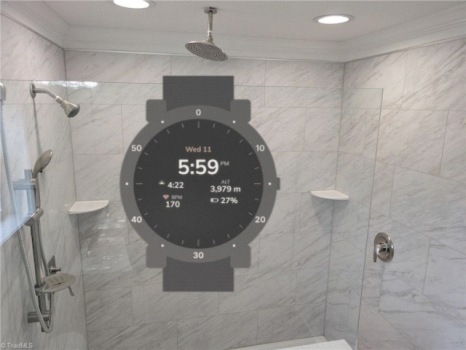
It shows 5:59
